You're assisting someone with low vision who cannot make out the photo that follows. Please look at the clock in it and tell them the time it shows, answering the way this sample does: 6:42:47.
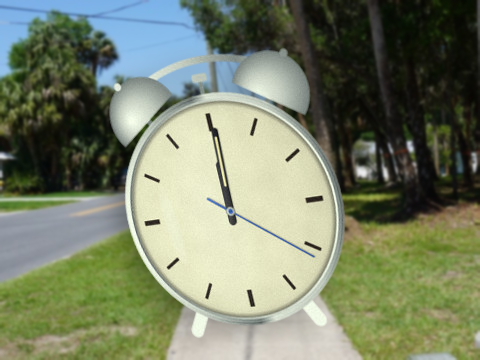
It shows 12:00:21
